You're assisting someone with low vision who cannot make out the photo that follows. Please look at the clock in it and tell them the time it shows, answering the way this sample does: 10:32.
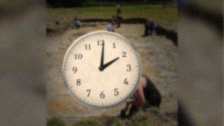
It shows 2:01
